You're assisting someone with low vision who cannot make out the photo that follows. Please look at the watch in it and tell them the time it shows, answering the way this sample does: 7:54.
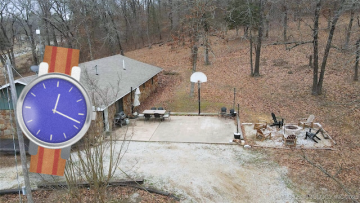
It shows 12:18
